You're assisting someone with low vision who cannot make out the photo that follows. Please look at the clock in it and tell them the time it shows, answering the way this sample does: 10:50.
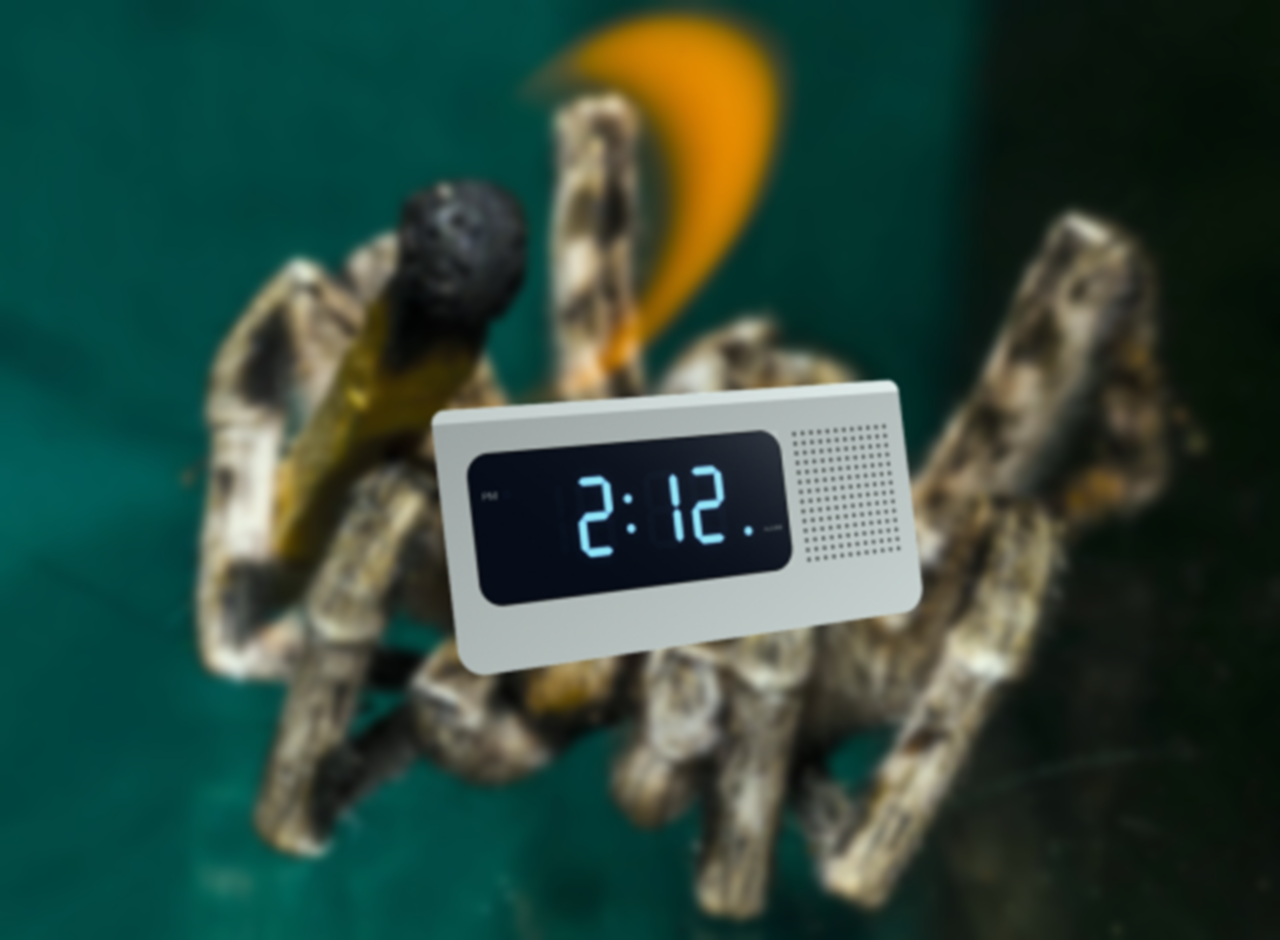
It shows 2:12
